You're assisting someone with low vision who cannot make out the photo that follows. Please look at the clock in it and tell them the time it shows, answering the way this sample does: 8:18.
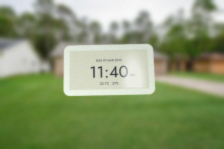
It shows 11:40
